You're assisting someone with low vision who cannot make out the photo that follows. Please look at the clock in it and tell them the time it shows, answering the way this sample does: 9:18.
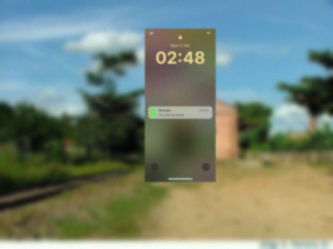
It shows 2:48
